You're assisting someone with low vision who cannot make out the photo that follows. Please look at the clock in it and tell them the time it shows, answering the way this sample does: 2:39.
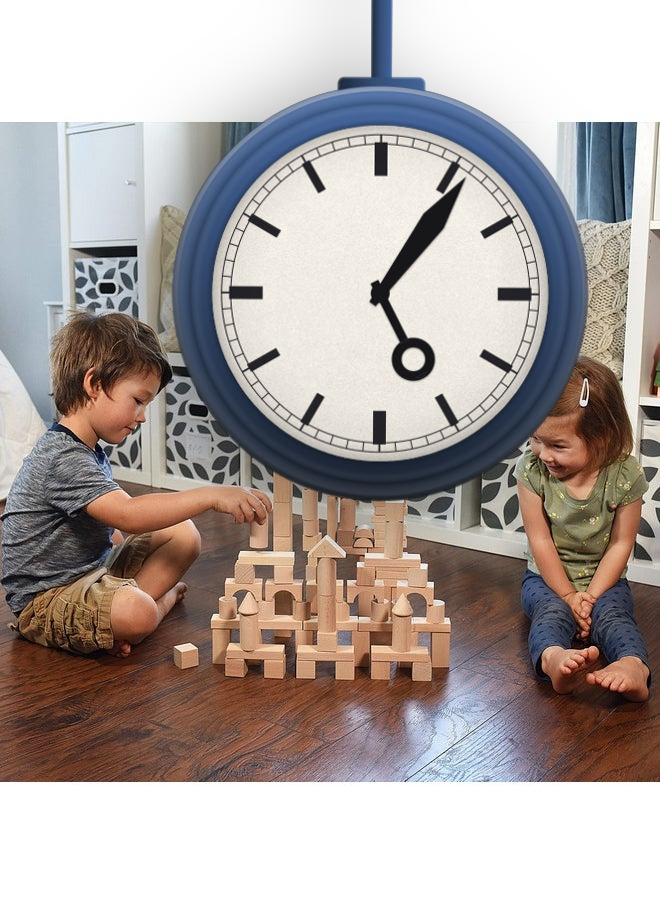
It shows 5:06
